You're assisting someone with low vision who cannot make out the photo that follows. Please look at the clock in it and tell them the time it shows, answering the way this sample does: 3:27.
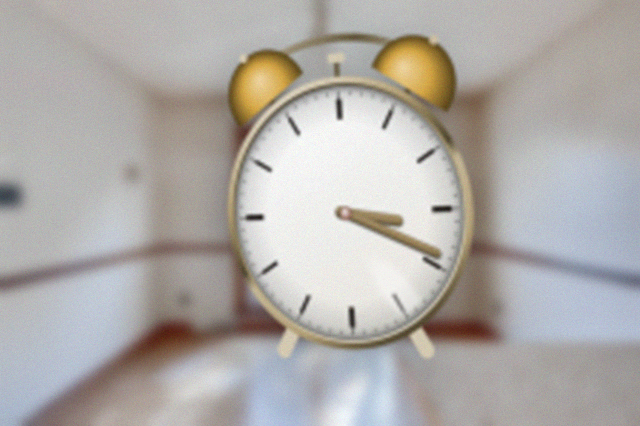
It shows 3:19
